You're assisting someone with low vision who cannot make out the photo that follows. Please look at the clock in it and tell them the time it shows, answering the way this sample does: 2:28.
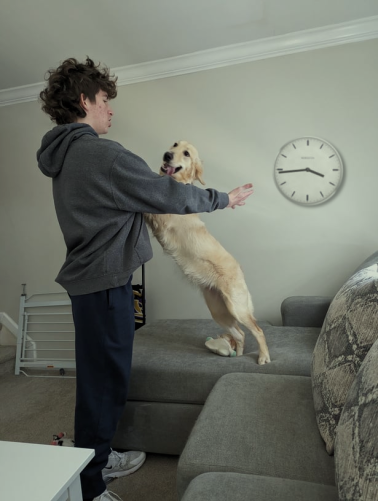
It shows 3:44
